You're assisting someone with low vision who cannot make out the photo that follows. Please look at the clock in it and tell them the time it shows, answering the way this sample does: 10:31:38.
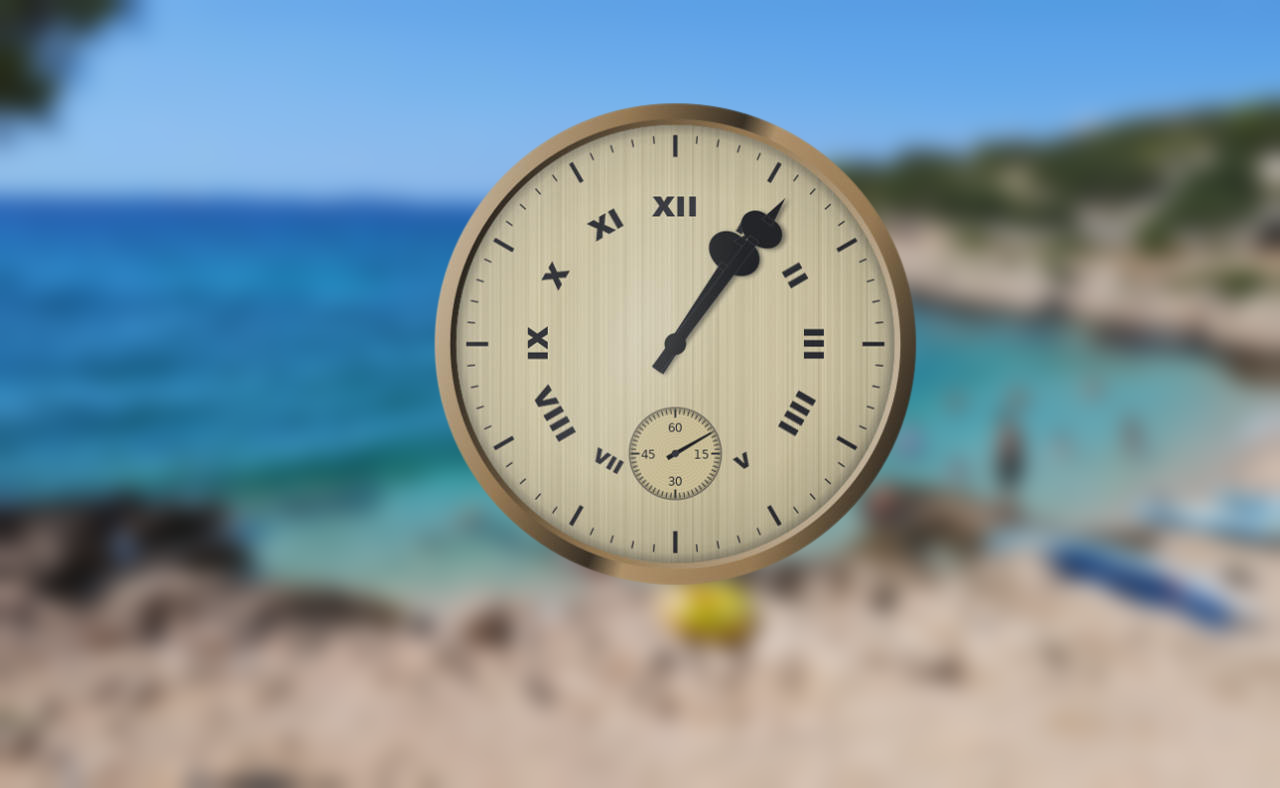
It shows 1:06:10
